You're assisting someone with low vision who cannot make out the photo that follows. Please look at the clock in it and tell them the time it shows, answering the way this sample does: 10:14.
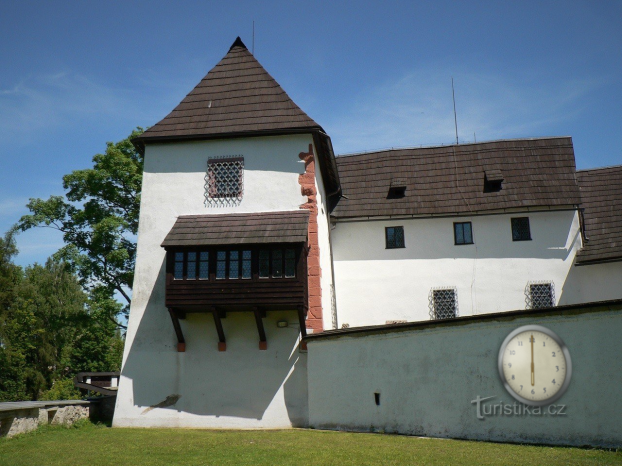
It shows 6:00
